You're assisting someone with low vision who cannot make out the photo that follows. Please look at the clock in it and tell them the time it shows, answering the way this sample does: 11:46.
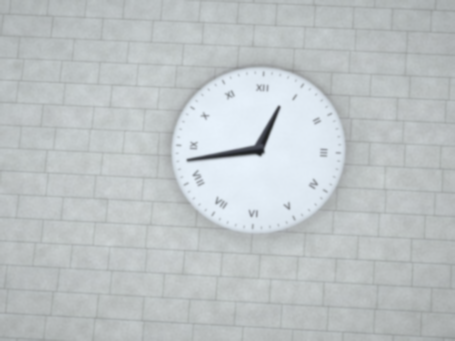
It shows 12:43
